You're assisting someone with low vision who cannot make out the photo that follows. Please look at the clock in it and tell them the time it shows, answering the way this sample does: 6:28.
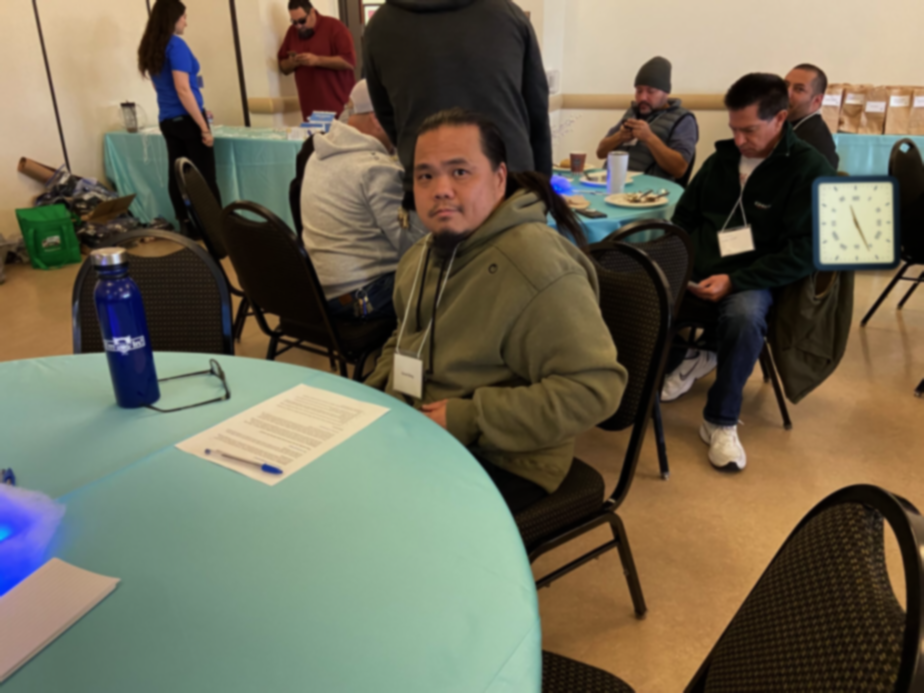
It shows 11:26
